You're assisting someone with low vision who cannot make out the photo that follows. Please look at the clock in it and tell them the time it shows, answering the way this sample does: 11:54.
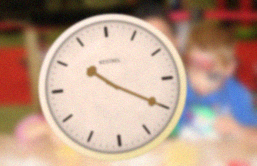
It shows 10:20
